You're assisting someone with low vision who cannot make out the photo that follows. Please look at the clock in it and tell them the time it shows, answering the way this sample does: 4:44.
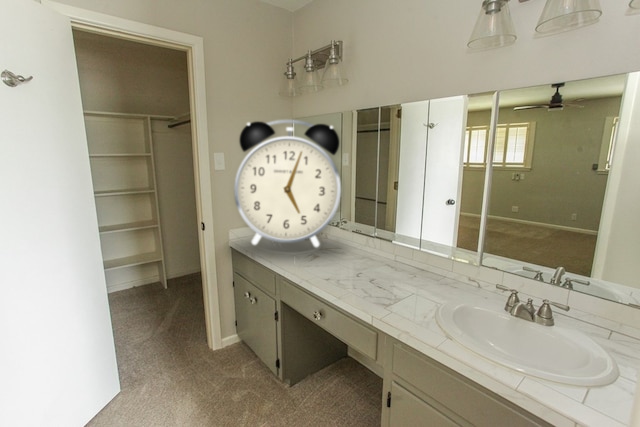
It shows 5:03
